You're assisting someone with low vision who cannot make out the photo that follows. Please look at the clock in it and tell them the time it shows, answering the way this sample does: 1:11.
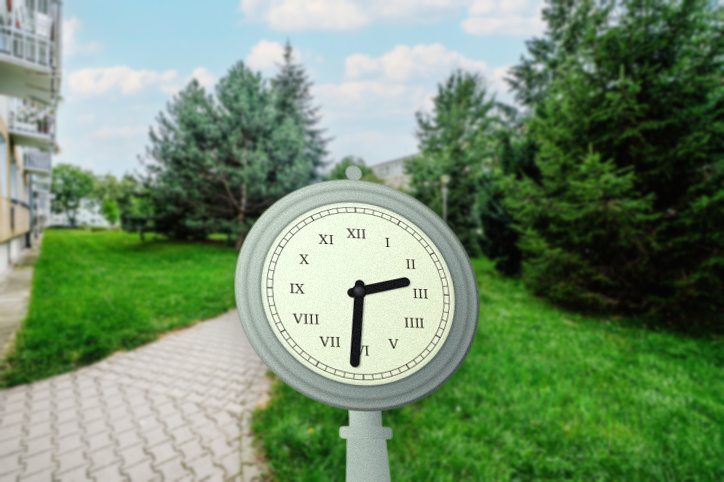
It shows 2:31
